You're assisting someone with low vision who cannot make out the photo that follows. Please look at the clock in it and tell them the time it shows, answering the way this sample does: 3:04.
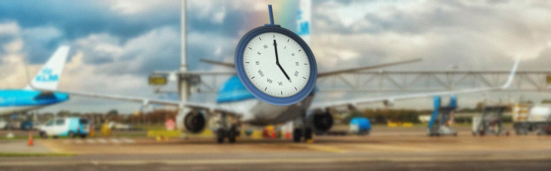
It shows 5:00
